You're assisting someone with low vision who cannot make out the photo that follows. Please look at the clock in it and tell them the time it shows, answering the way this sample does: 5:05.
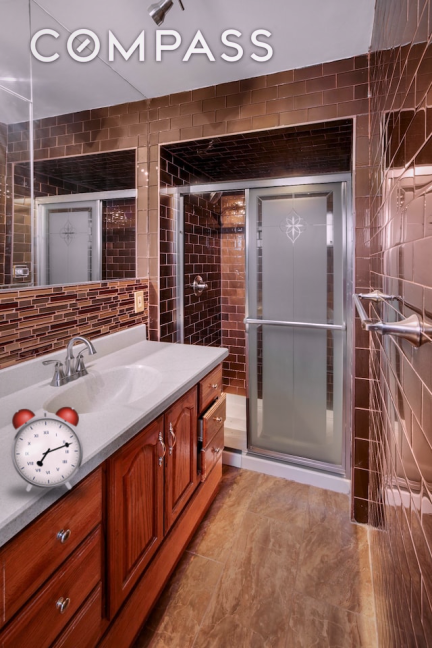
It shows 7:12
